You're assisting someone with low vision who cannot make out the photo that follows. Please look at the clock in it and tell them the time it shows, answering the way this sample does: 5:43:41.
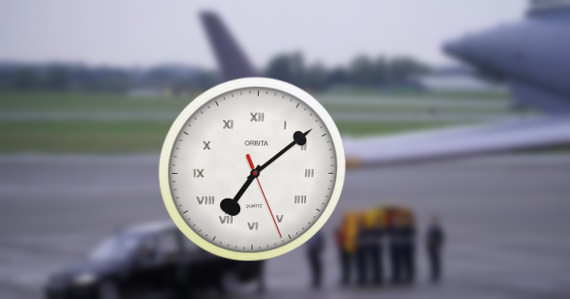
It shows 7:08:26
